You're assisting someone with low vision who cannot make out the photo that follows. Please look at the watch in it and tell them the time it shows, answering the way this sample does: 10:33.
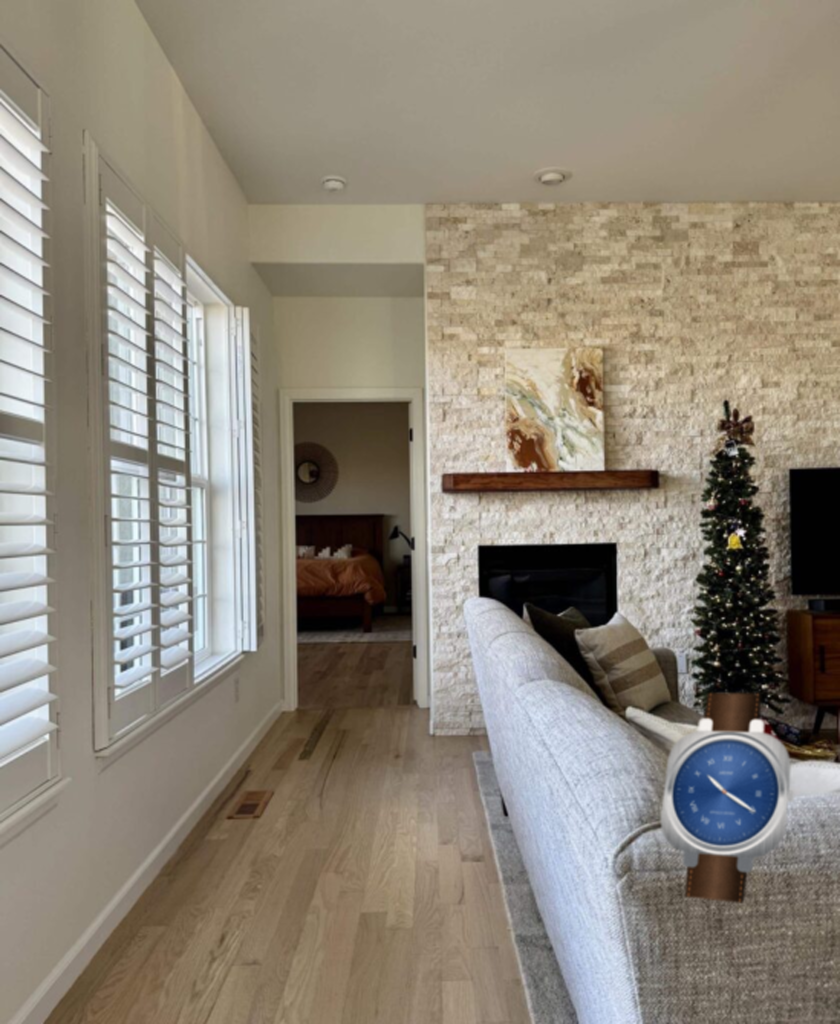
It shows 10:20
